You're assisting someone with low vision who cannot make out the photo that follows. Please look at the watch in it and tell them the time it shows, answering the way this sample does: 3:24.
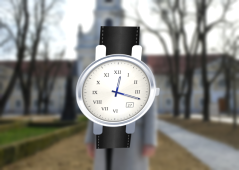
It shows 12:18
